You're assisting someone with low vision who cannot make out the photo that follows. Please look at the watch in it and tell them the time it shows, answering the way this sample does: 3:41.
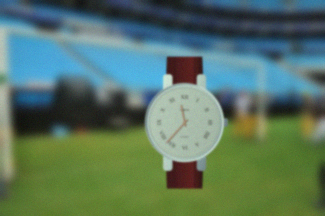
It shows 11:37
